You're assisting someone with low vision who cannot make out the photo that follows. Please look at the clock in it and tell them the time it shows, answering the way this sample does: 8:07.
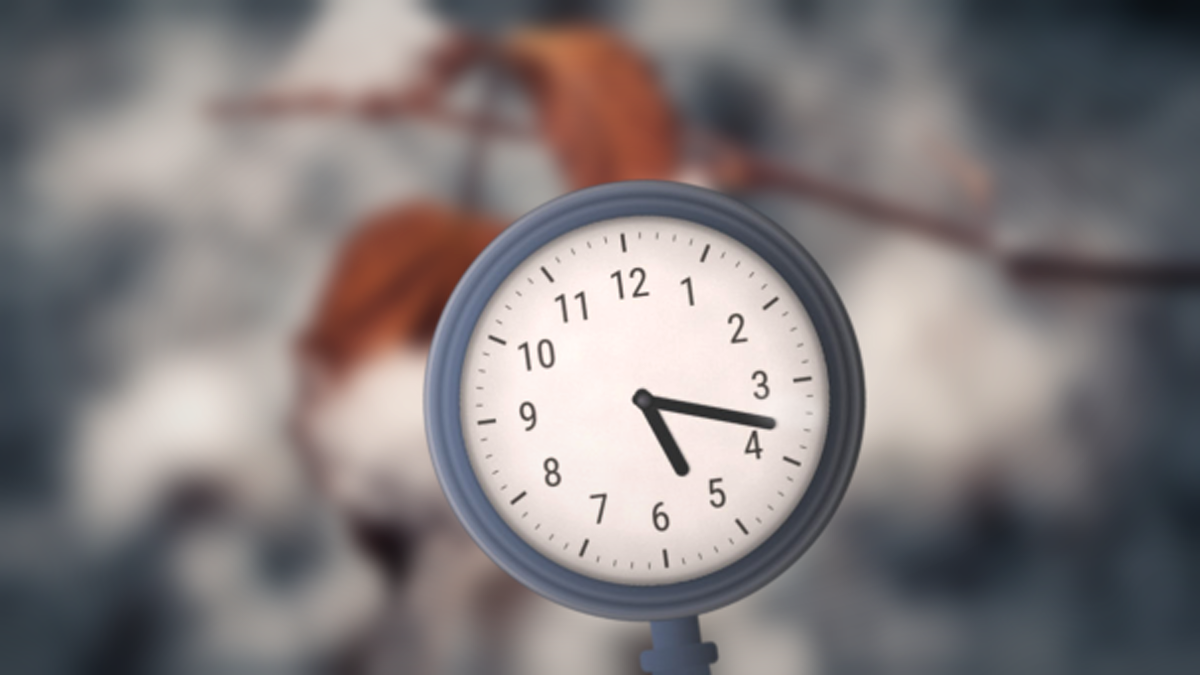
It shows 5:18
